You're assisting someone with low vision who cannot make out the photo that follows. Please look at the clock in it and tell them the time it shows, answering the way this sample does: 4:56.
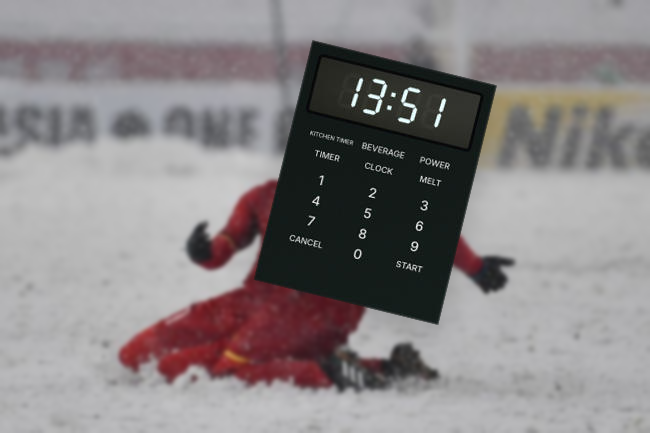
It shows 13:51
